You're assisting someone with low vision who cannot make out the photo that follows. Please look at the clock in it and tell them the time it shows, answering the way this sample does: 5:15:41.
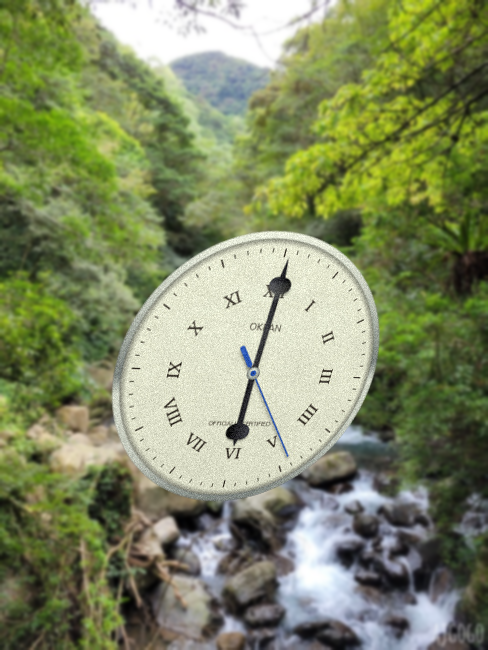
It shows 6:00:24
